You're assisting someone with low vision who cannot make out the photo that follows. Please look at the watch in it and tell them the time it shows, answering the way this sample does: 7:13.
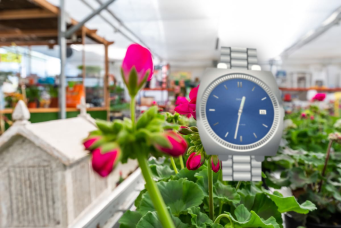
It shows 12:32
